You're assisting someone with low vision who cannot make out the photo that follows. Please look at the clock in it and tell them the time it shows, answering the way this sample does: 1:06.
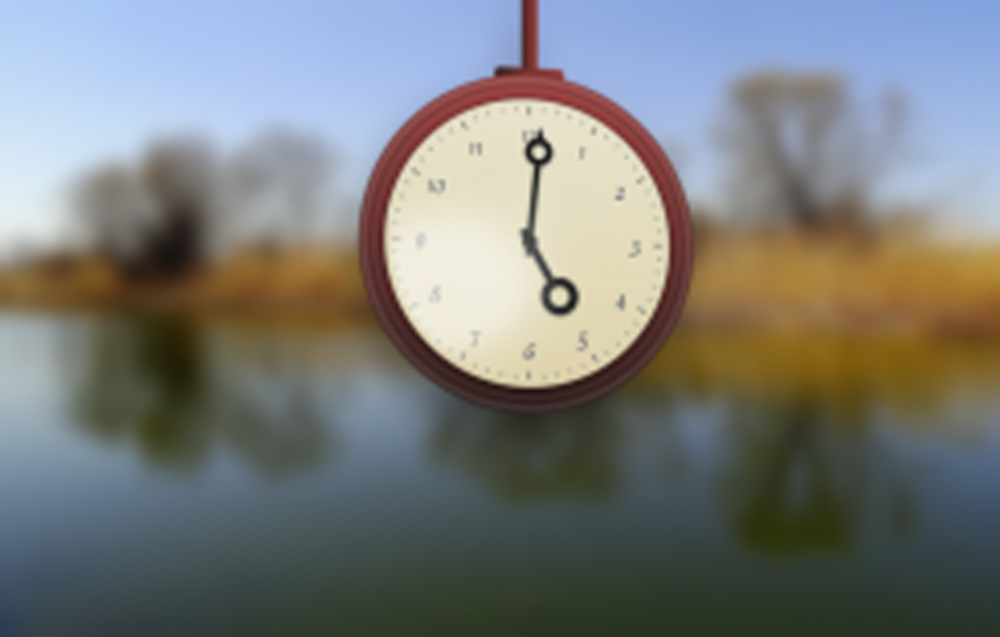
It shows 5:01
